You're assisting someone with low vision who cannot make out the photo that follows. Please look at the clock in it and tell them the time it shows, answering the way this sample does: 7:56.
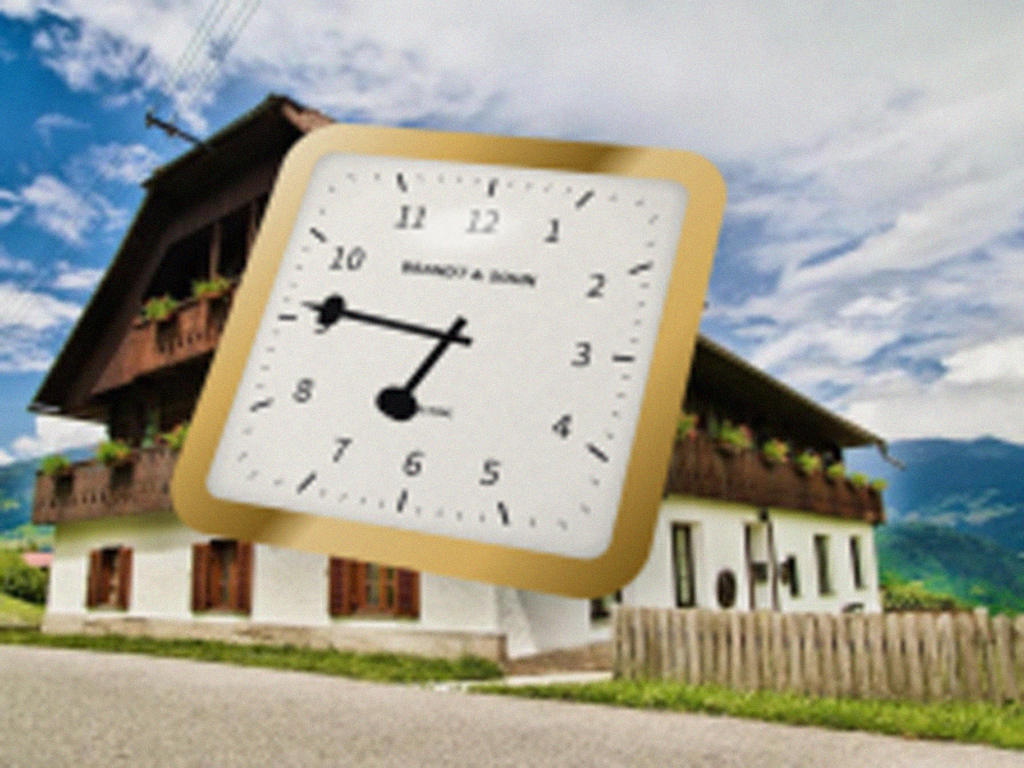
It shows 6:46
